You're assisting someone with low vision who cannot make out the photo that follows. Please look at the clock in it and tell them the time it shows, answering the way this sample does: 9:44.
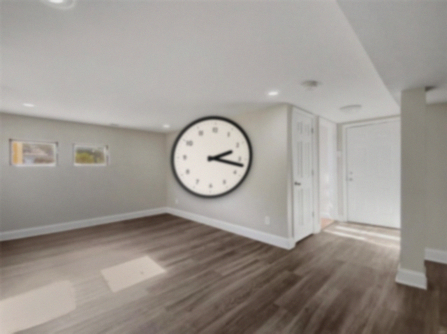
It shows 2:17
